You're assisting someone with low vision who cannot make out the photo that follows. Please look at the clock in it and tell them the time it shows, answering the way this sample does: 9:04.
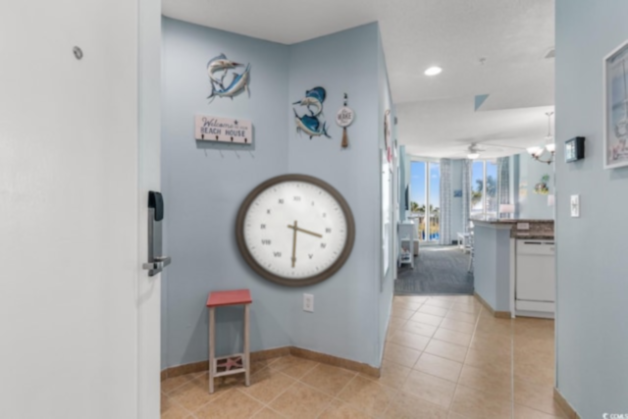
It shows 3:30
